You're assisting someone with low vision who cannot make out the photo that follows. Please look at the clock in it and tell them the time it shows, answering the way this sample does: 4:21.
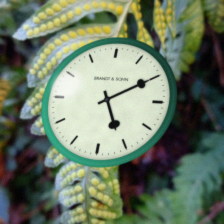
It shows 5:10
